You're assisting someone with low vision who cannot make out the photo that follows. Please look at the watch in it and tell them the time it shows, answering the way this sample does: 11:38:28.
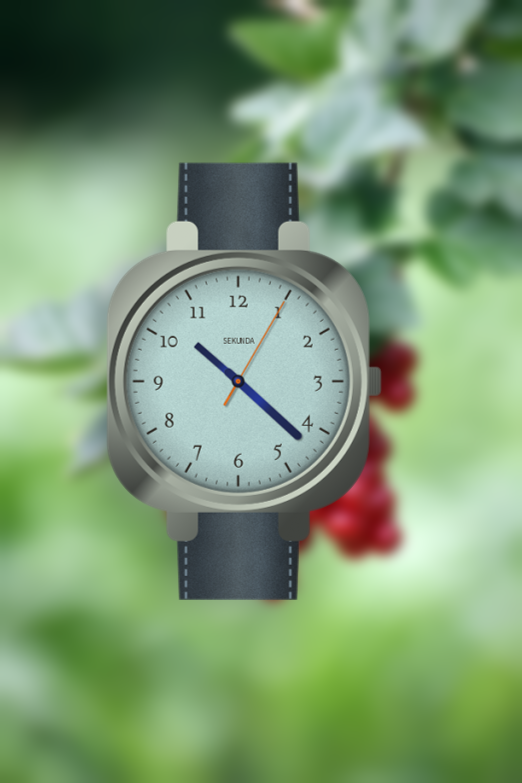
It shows 10:22:05
